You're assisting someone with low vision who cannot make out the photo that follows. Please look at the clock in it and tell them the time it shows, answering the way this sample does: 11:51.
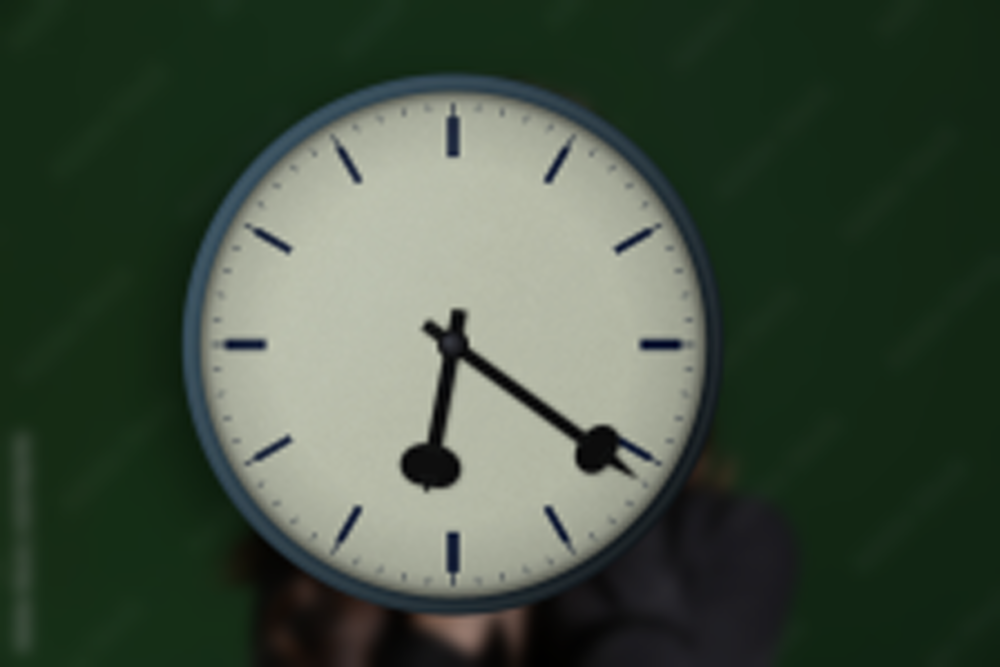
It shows 6:21
